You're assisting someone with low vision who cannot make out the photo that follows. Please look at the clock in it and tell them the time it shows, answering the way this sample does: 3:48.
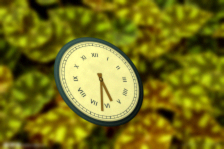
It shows 5:32
